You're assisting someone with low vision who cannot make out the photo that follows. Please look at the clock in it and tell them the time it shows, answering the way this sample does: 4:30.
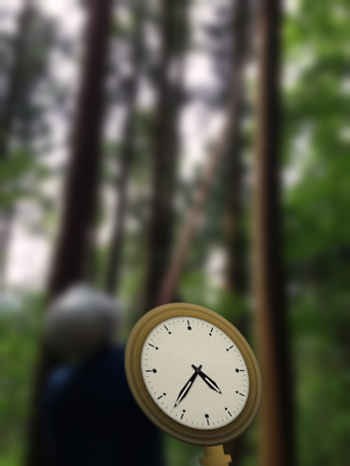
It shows 4:37
